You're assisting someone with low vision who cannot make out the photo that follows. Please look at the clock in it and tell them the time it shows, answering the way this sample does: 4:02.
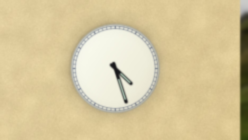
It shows 4:27
